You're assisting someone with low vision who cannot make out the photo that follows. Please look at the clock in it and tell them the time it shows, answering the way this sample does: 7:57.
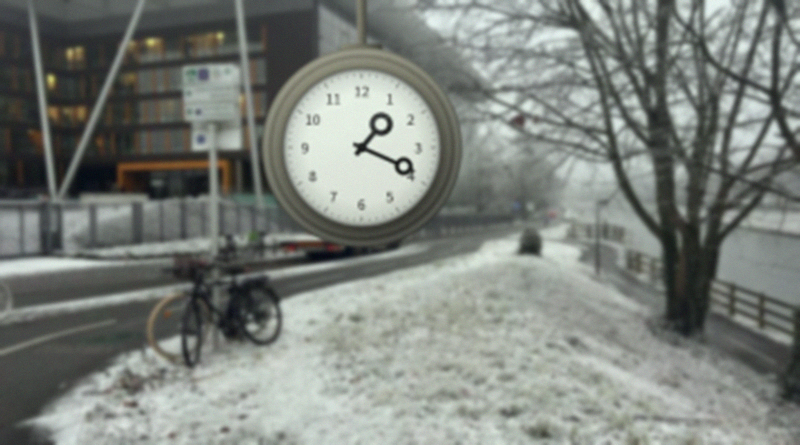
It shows 1:19
